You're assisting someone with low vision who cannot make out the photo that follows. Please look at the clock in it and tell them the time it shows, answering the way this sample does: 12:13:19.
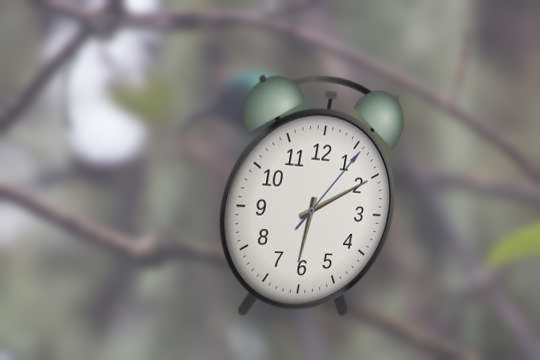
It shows 6:10:06
